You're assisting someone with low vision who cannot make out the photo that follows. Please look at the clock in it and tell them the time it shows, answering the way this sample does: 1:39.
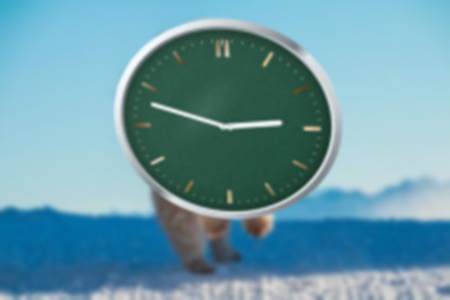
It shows 2:48
